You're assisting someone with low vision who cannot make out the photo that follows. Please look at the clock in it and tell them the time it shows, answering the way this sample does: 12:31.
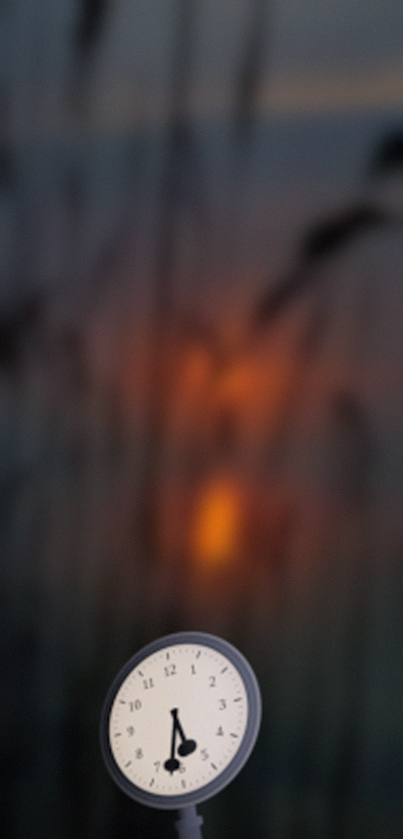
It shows 5:32
